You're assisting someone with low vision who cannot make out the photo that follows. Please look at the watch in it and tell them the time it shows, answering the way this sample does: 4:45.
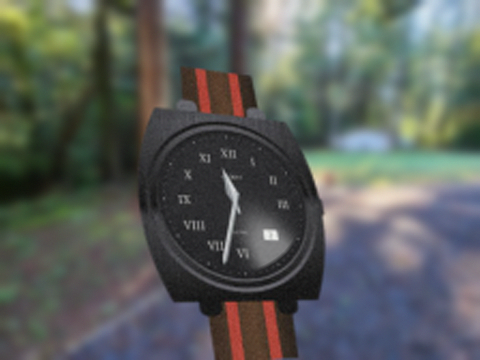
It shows 11:33
